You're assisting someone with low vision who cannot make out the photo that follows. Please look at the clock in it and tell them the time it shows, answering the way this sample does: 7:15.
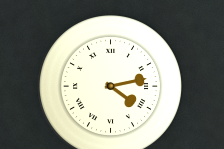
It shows 4:13
